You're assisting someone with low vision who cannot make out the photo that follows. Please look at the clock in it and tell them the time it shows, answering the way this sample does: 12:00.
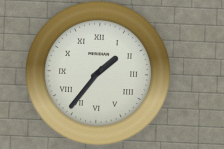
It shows 1:36
